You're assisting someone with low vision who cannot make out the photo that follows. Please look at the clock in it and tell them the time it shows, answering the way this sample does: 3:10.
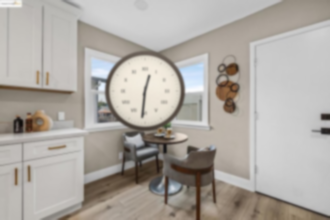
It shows 12:31
